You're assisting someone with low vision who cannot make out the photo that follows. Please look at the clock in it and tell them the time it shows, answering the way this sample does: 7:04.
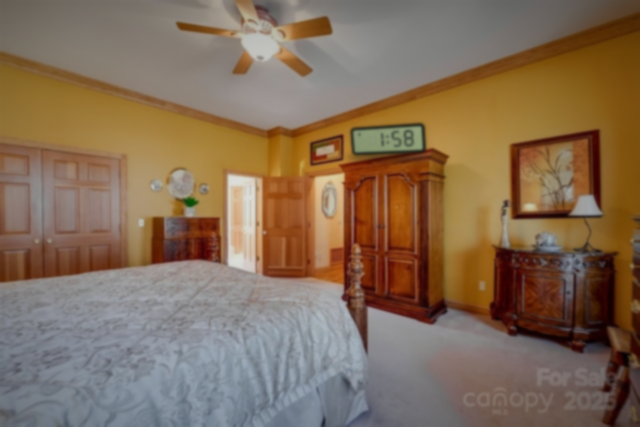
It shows 1:58
